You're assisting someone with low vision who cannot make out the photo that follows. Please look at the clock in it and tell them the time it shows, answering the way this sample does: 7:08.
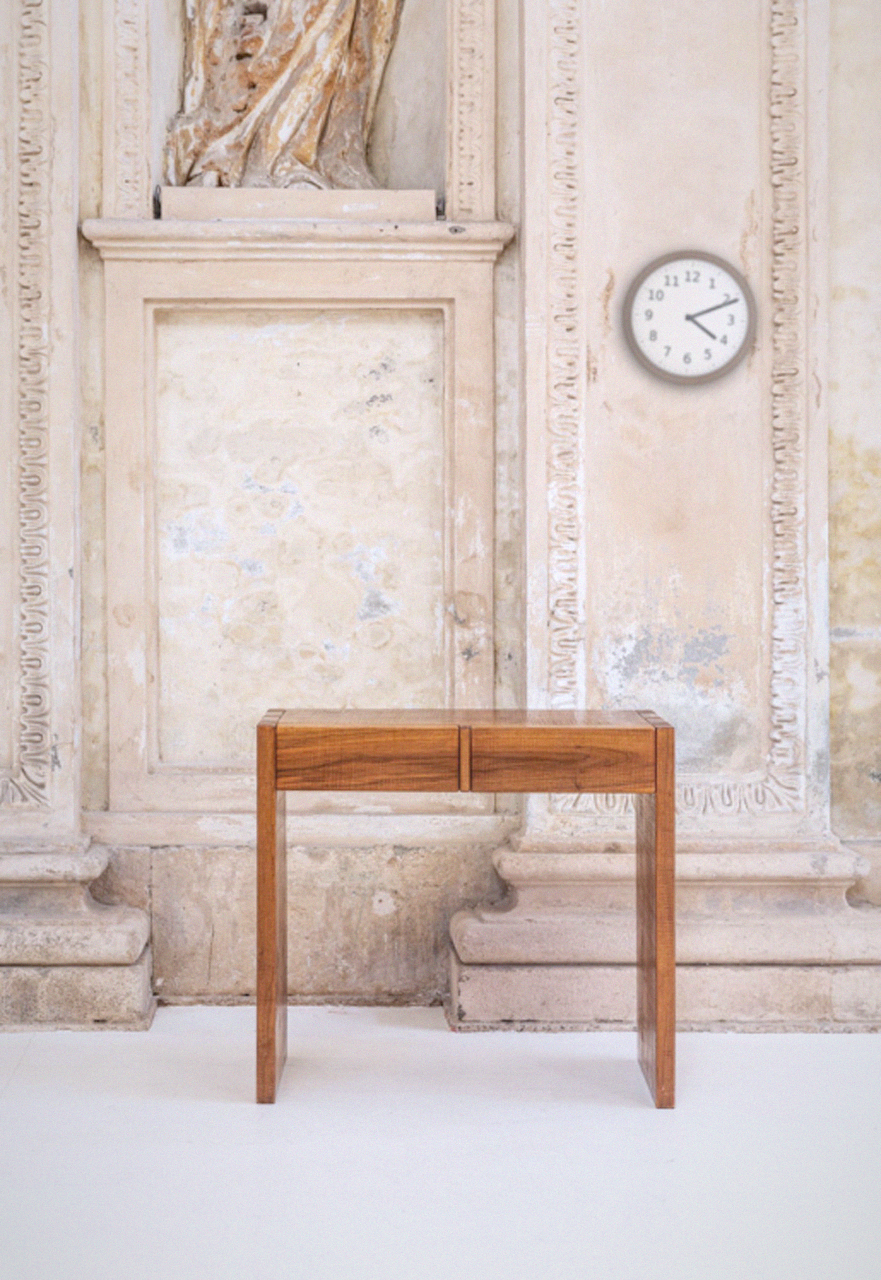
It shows 4:11
